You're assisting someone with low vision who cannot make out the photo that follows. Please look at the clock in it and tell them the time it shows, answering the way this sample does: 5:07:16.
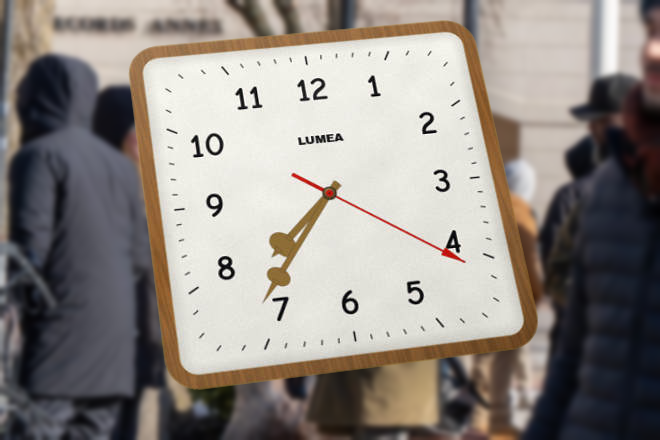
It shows 7:36:21
